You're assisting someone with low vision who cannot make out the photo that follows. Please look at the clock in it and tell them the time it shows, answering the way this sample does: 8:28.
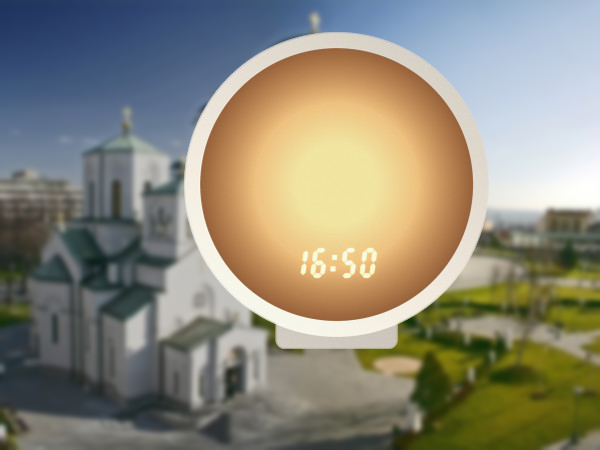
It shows 16:50
